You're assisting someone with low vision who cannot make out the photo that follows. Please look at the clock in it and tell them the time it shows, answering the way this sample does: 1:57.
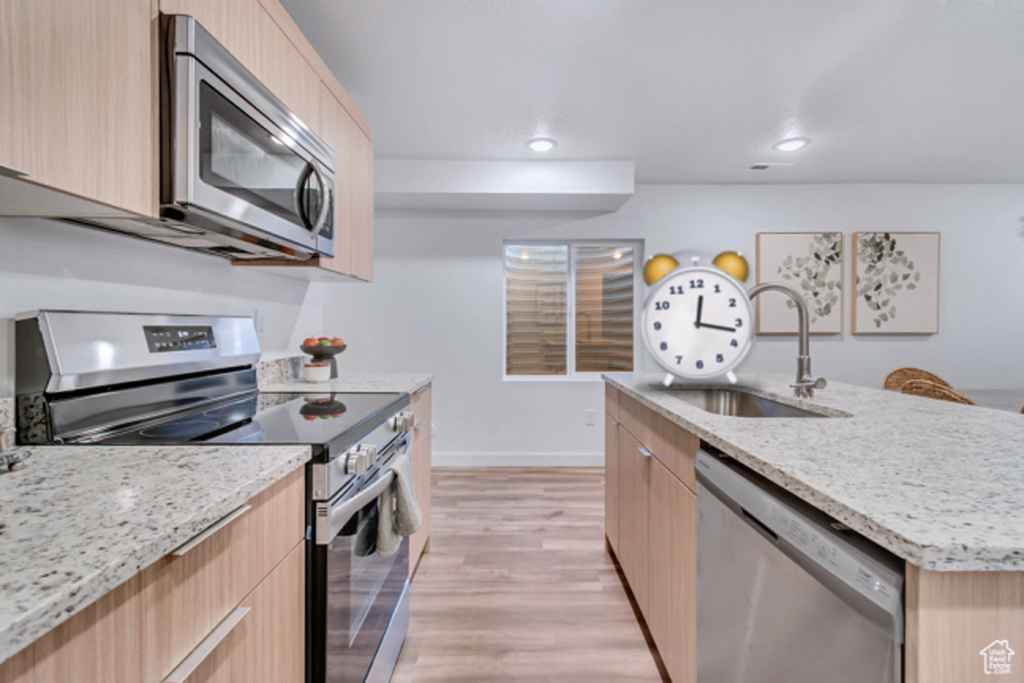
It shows 12:17
